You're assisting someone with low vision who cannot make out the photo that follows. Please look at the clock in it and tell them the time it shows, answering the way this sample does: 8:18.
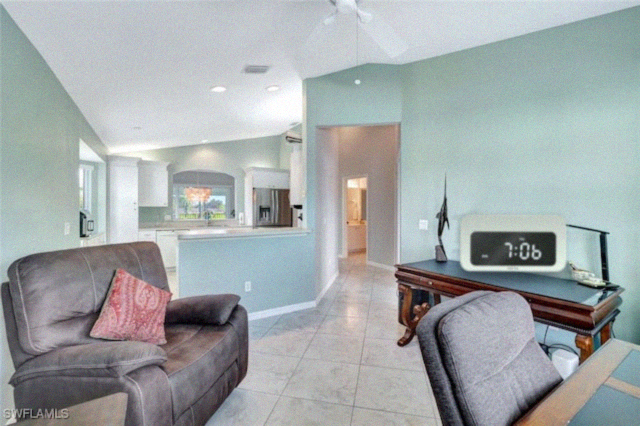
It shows 7:06
